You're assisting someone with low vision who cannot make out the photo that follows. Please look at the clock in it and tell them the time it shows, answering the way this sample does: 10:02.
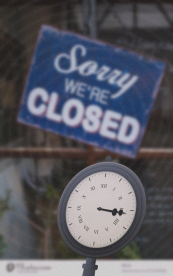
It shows 3:16
